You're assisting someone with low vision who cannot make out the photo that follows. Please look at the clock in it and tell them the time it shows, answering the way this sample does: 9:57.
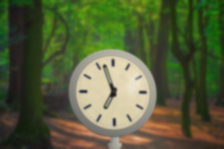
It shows 6:57
